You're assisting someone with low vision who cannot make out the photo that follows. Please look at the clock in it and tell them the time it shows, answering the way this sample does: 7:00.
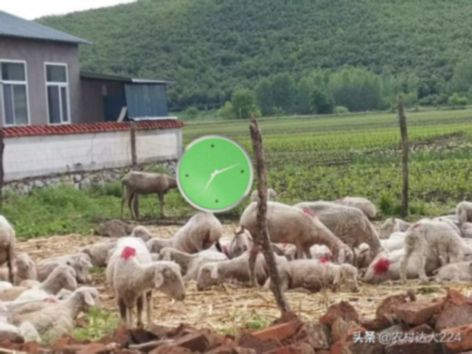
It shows 7:12
